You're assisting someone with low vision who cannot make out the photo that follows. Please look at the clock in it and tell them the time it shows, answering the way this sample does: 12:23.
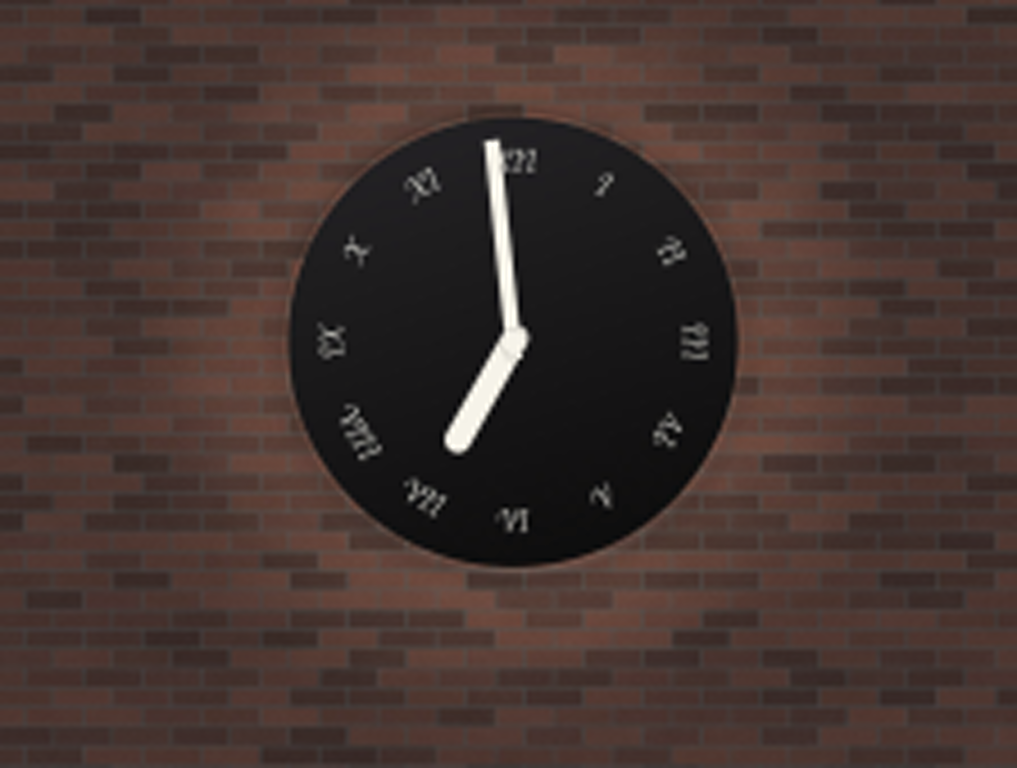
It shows 6:59
